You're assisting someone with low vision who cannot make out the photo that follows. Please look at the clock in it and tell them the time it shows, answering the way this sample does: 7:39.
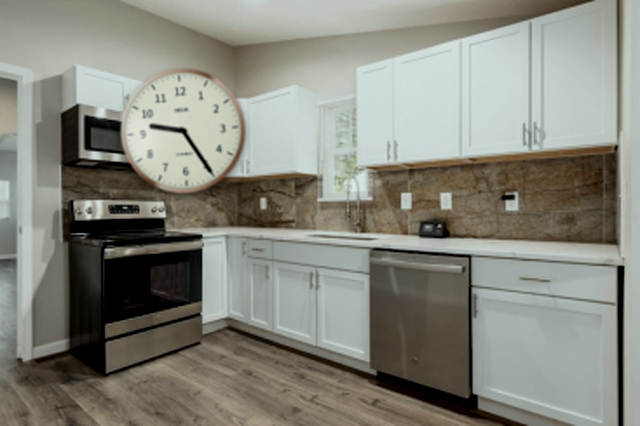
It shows 9:25
